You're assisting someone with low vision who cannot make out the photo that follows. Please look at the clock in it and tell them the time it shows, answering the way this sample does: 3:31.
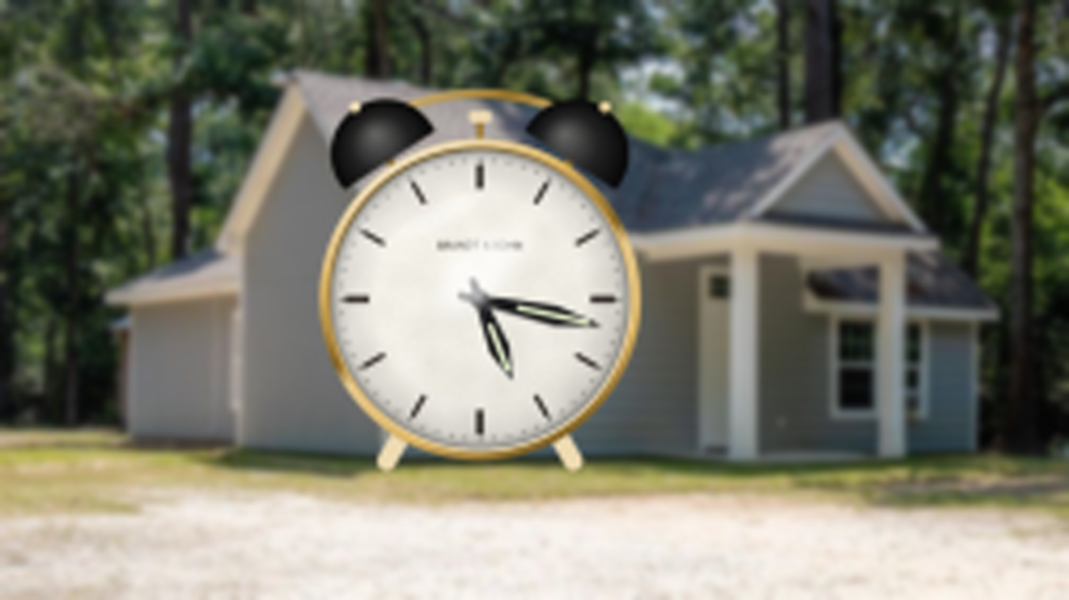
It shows 5:17
